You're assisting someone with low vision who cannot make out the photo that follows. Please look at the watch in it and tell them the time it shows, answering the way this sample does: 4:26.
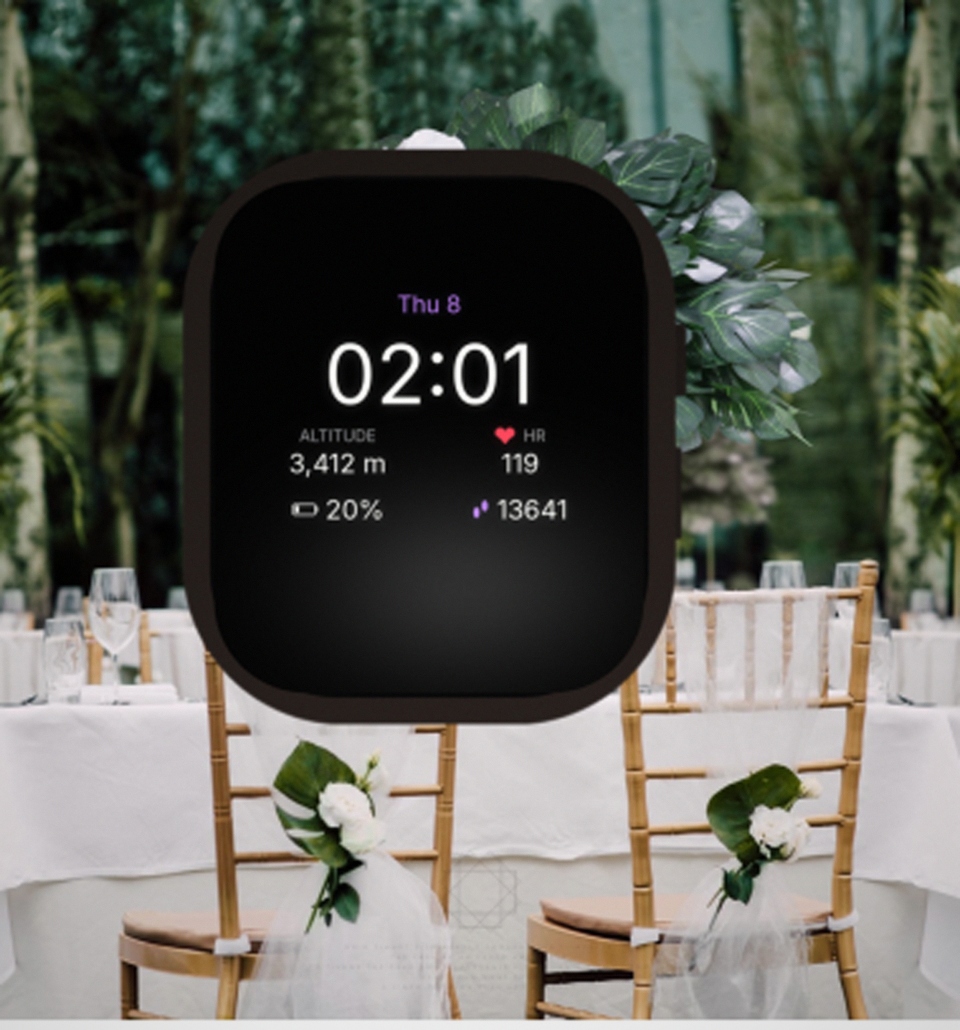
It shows 2:01
